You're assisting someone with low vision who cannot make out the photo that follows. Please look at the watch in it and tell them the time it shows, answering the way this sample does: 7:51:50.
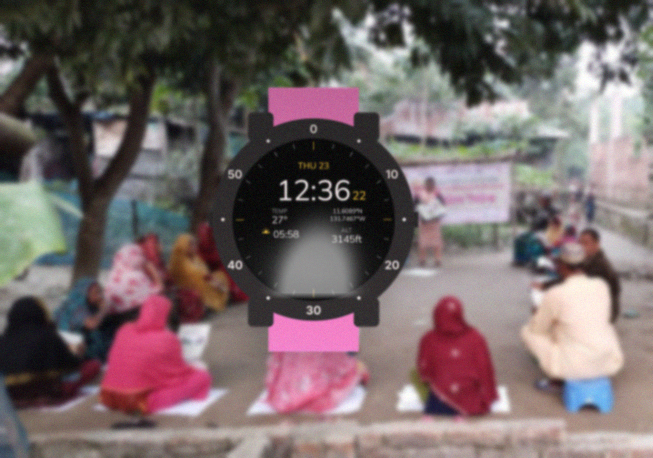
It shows 12:36:22
